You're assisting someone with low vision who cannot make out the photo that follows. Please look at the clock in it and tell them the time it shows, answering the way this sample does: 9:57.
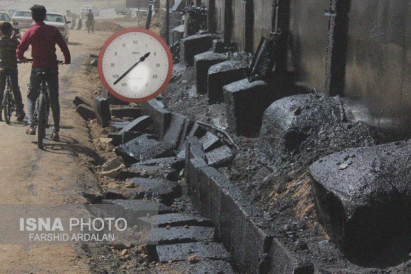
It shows 1:38
